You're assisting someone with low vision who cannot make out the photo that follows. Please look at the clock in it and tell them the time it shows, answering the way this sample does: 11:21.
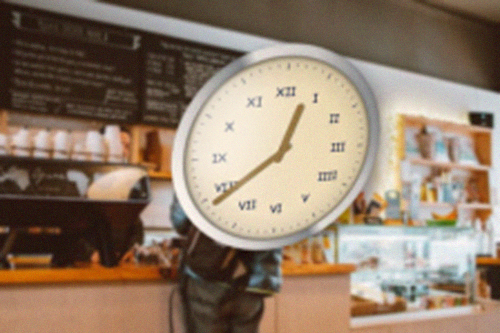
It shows 12:39
